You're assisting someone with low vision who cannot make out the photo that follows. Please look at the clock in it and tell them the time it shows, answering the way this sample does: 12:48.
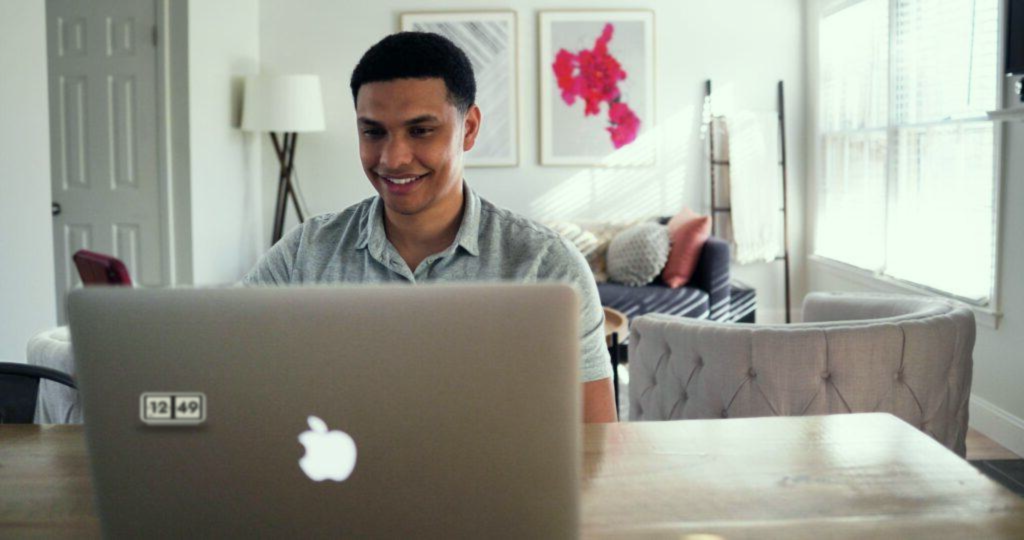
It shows 12:49
